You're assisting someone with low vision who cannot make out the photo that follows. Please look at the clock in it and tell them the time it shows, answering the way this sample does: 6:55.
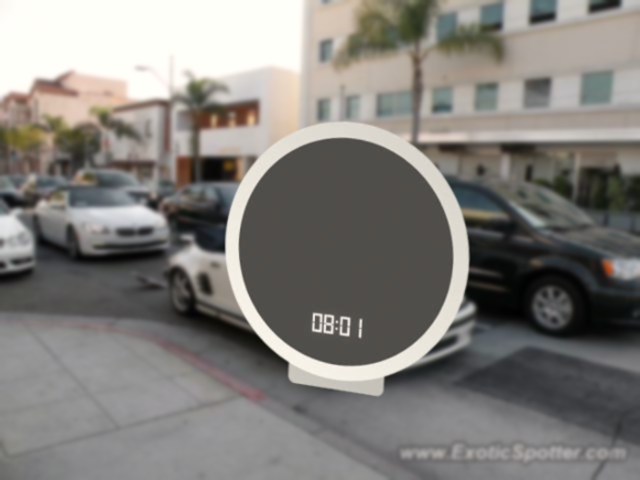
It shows 8:01
